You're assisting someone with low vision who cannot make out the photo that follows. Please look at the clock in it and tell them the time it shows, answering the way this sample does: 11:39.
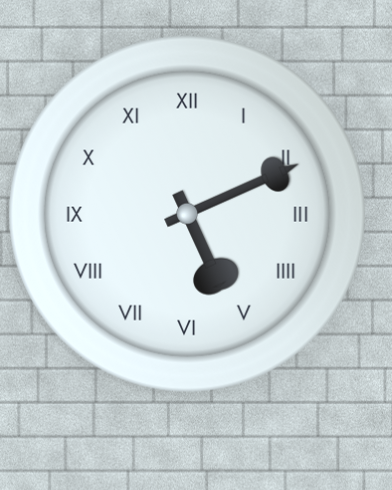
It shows 5:11
